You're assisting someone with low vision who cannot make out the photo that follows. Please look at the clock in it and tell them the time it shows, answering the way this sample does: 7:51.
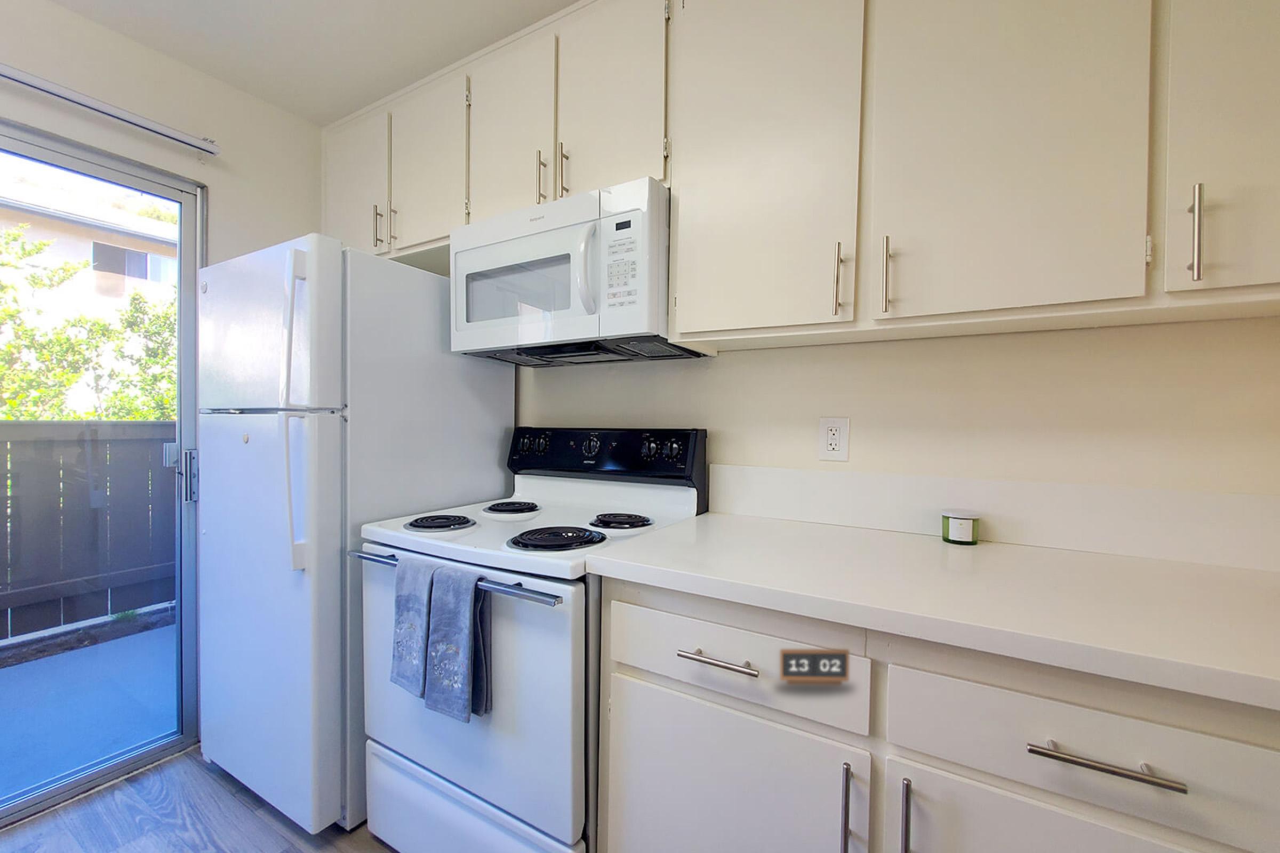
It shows 13:02
